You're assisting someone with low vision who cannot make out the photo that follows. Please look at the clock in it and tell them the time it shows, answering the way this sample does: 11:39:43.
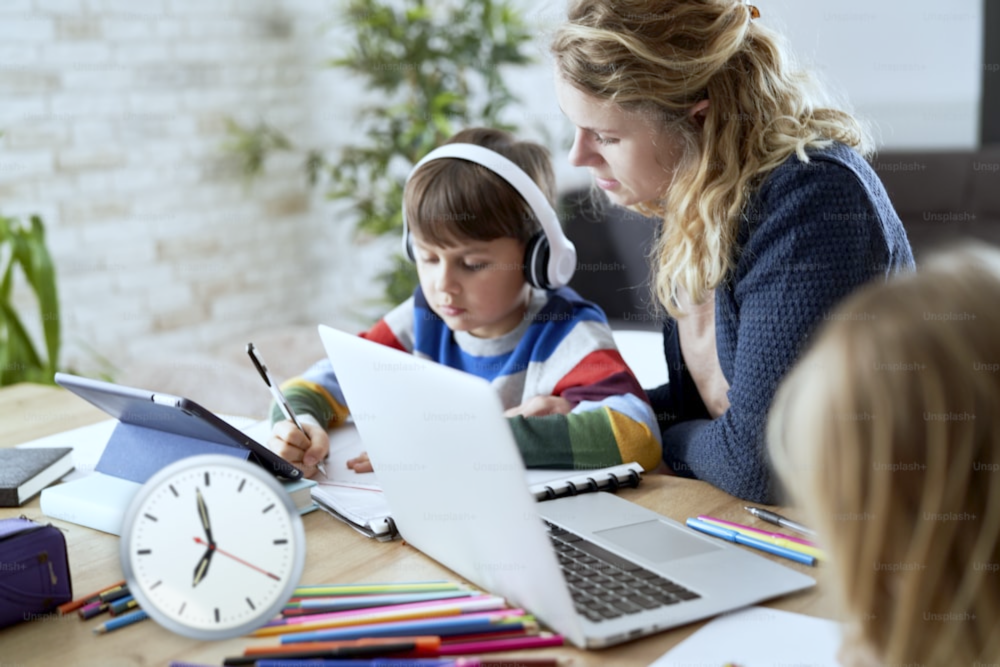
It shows 6:58:20
